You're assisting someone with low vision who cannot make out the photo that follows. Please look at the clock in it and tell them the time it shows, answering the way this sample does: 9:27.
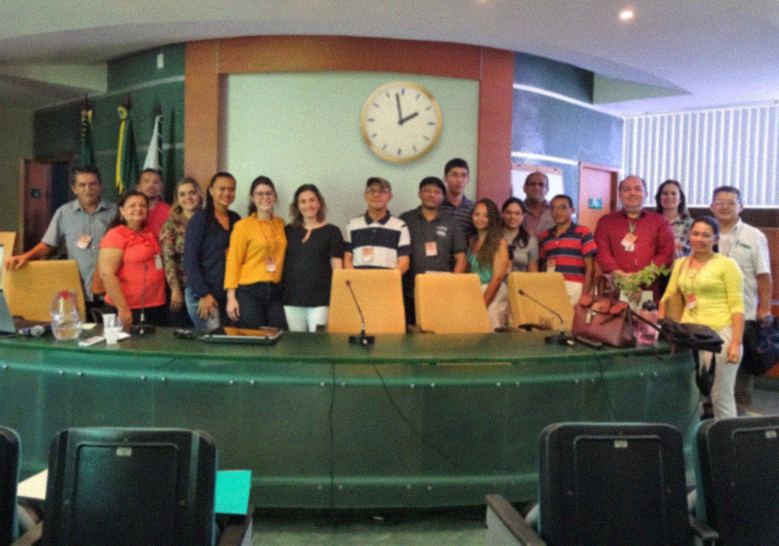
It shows 1:58
